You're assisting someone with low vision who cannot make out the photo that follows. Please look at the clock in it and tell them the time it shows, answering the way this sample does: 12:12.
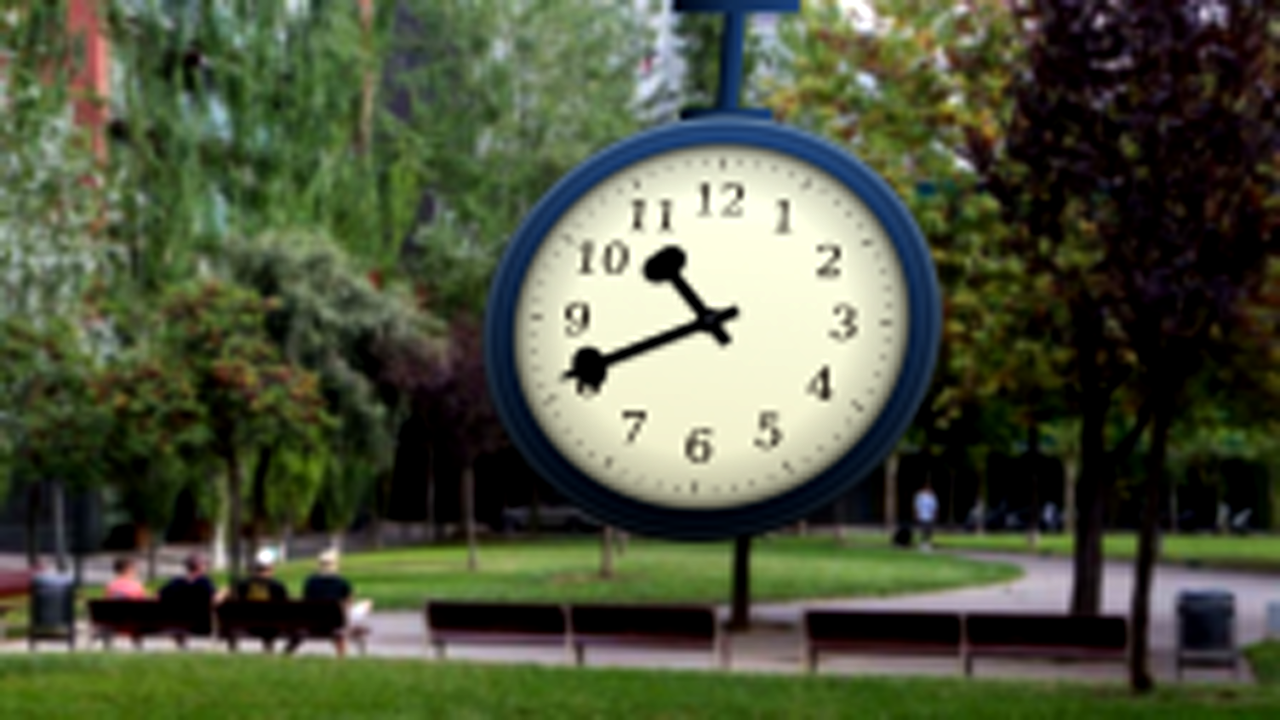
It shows 10:41
